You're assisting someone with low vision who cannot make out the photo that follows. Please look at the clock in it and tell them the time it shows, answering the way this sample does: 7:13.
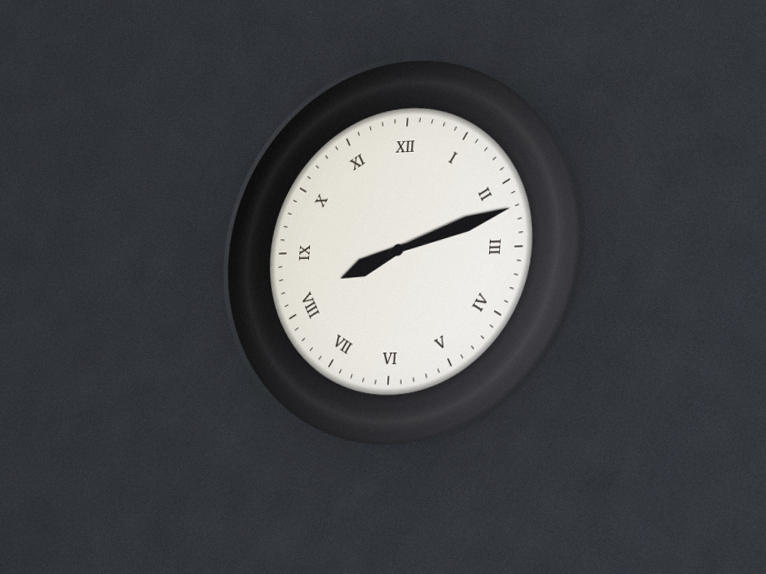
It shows 8:12
